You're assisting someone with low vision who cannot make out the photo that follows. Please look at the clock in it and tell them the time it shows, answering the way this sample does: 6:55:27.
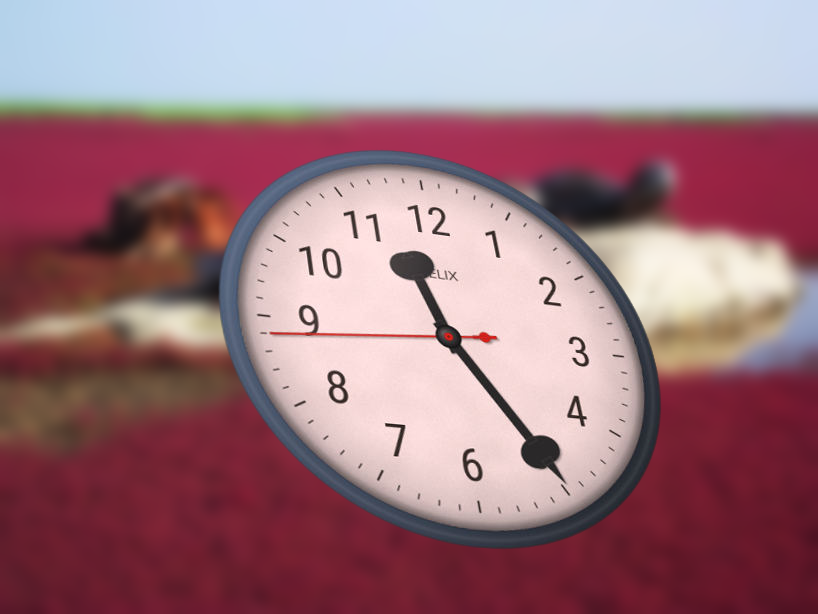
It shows 11:24:44
